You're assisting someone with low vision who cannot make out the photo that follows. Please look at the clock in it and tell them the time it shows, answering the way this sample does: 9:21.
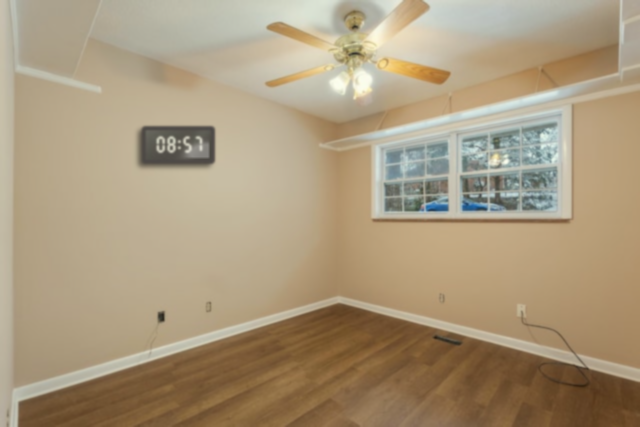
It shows 8:57
